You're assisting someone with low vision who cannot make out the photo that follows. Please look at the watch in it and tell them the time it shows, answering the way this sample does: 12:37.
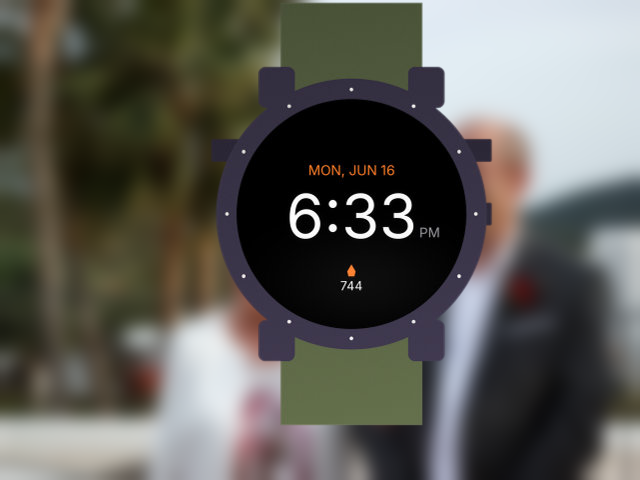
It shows 6:33
